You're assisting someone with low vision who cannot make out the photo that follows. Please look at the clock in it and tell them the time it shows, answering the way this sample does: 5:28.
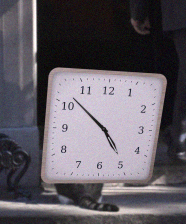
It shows 4:52
